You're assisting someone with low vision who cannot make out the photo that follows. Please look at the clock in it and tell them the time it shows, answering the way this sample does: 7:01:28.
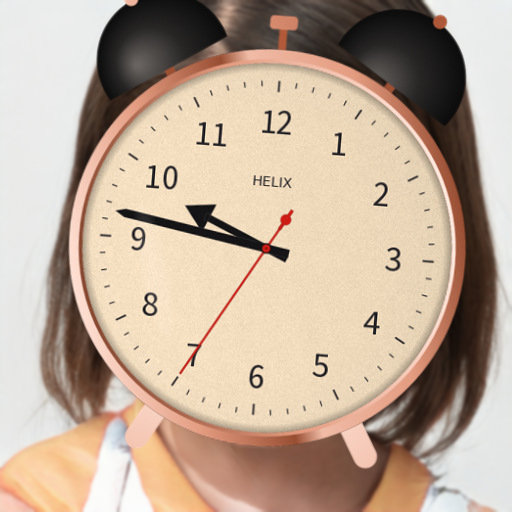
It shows 9:46:35
